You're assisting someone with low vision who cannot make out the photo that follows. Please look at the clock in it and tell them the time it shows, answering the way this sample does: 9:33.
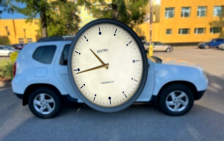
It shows 10:44
